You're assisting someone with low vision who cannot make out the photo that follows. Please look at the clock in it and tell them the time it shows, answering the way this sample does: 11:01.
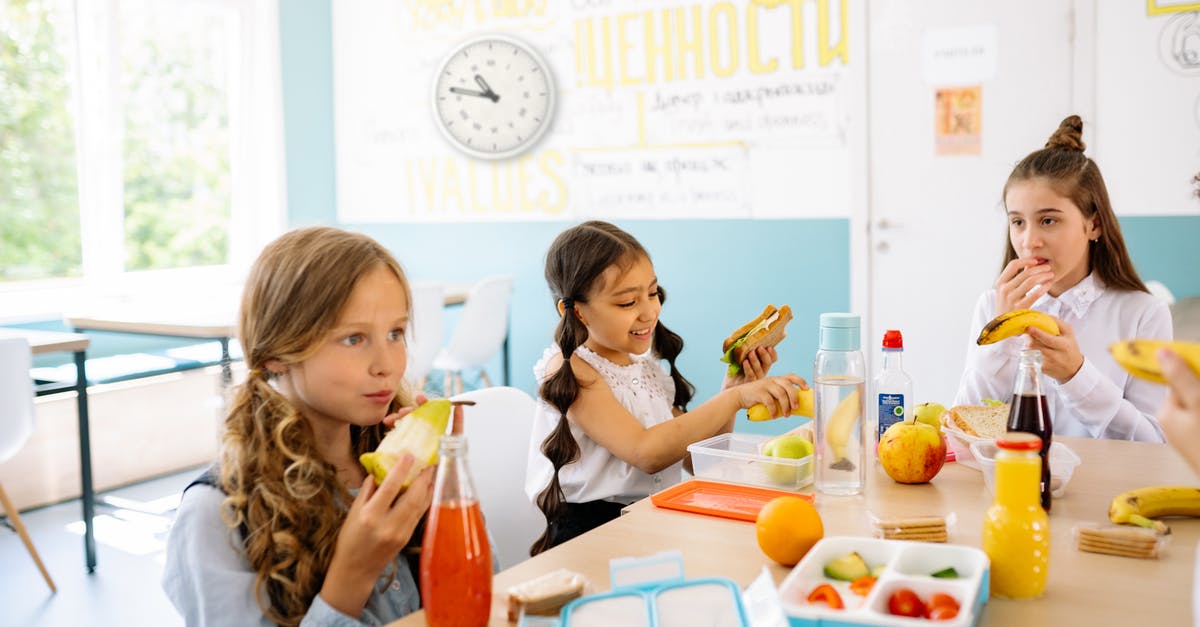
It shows 10:47
